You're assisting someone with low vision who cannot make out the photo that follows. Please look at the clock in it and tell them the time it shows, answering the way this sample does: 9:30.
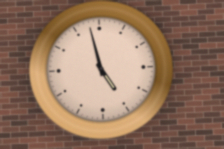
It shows 4:58
